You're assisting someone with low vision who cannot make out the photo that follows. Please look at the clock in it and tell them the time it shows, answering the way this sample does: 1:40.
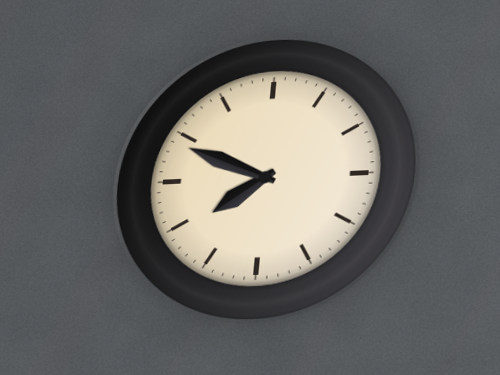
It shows 7:49
